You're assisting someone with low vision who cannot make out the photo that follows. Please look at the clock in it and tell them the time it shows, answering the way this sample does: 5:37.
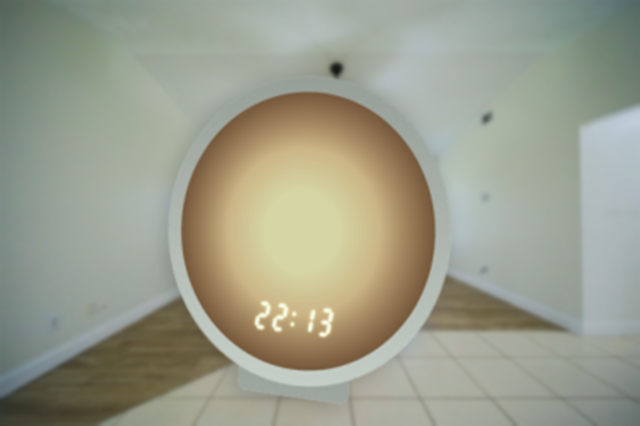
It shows 22:13
